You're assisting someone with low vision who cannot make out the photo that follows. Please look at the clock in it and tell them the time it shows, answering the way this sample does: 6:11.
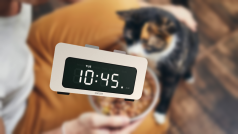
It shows 10:45
